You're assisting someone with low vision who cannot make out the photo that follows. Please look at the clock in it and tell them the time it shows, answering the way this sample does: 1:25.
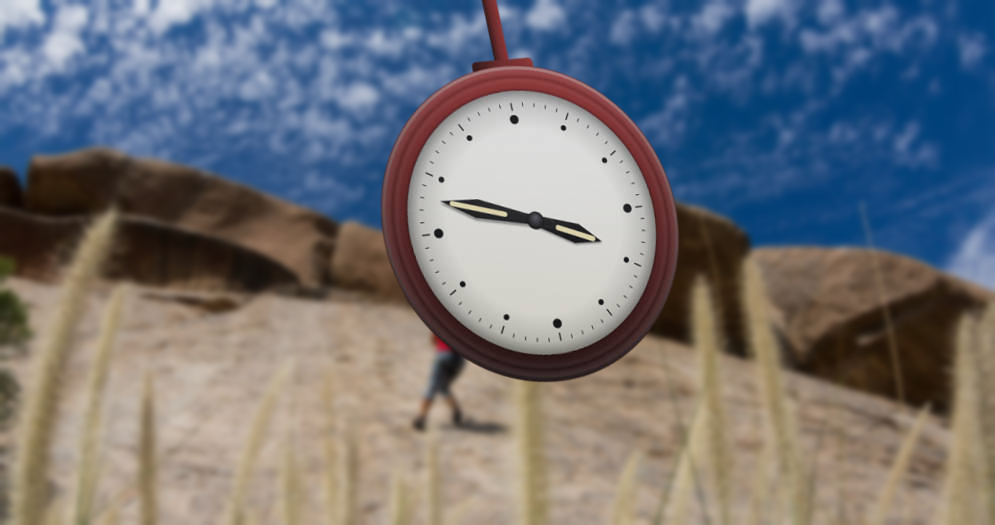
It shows 3:48
